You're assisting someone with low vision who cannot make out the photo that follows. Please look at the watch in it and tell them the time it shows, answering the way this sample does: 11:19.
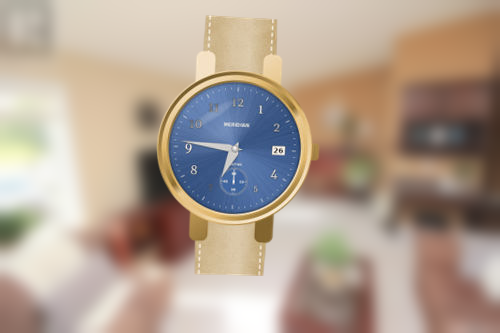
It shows 6:46
